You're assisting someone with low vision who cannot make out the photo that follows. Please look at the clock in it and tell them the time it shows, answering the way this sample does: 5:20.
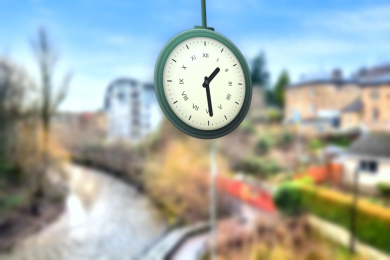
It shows 1:29
